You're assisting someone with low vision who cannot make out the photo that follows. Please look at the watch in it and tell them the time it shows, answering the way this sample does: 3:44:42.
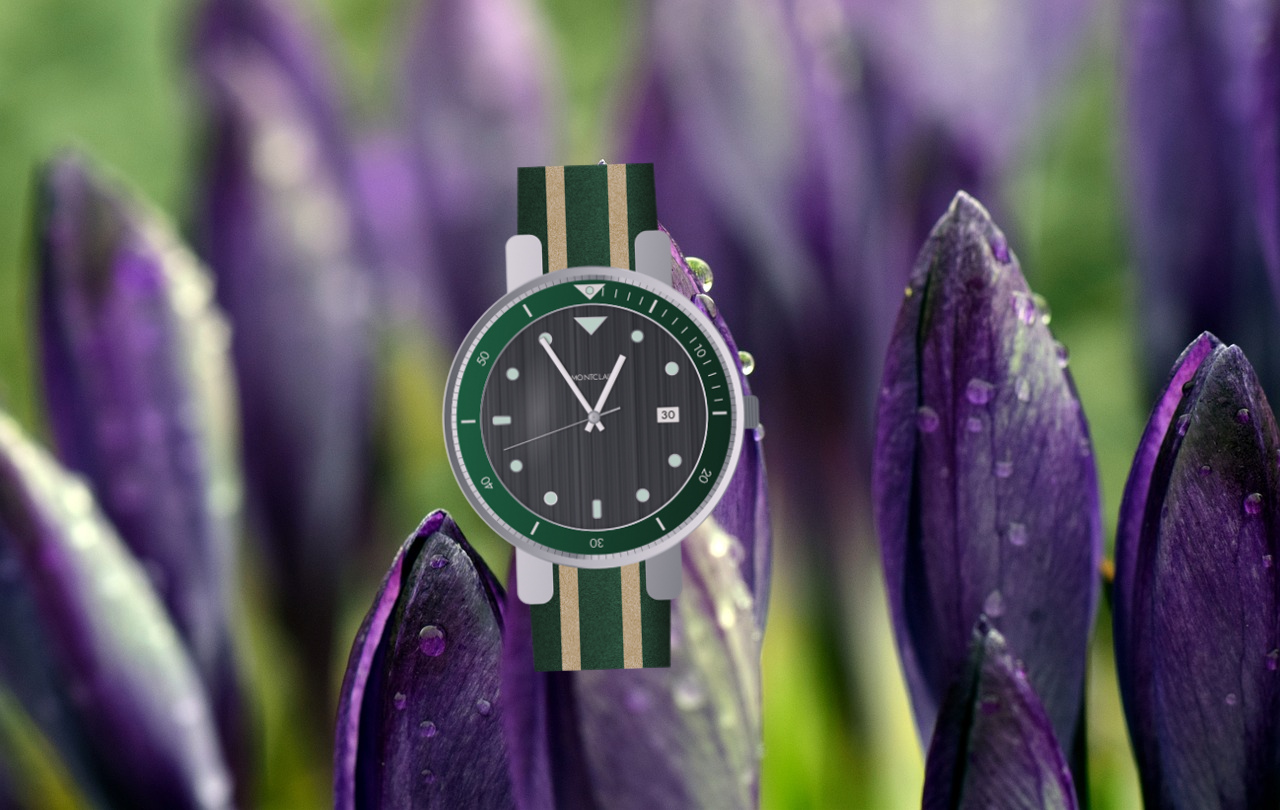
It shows 12:54:42
